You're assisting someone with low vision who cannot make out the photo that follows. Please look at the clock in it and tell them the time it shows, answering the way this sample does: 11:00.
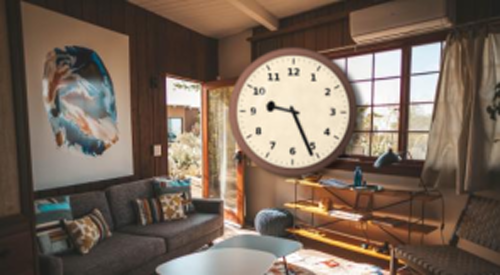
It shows 9:26
